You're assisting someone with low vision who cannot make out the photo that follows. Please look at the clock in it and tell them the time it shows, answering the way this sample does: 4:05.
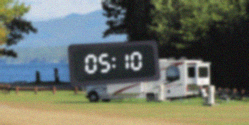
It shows 5:10
